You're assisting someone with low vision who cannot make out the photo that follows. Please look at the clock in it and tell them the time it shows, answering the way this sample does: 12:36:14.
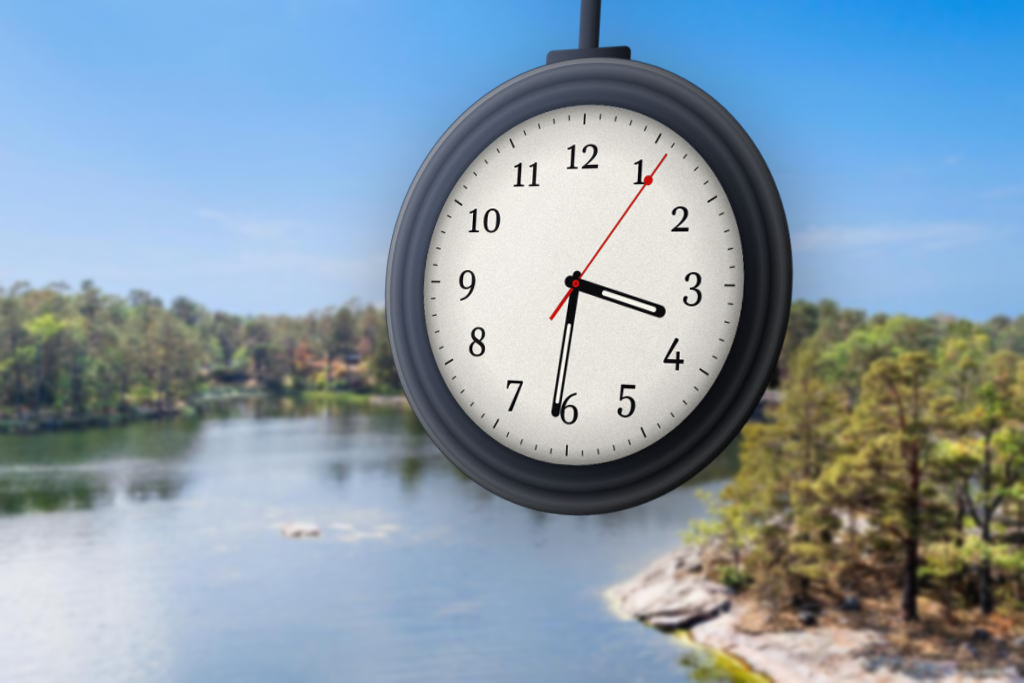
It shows 3:31:06
